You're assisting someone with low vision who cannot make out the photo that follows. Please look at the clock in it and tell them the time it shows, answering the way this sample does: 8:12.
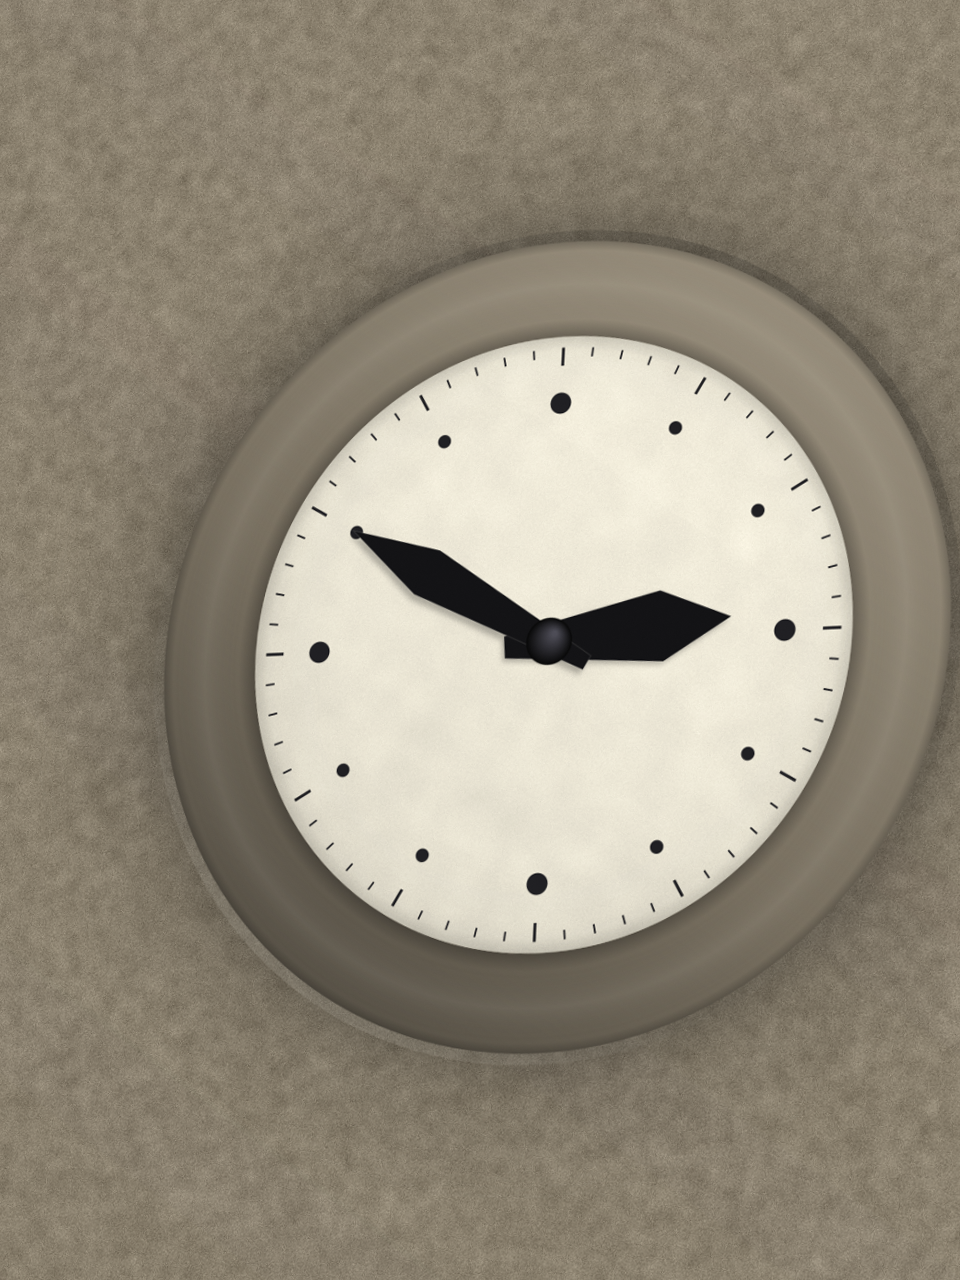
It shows 2:50
